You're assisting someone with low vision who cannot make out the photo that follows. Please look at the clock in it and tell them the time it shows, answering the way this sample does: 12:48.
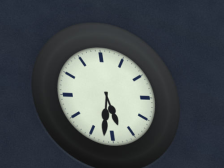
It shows 5:32
